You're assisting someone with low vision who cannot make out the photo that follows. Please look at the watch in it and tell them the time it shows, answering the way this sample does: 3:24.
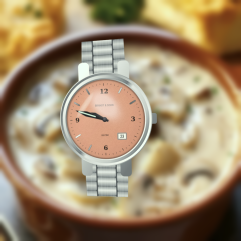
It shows 9:48
